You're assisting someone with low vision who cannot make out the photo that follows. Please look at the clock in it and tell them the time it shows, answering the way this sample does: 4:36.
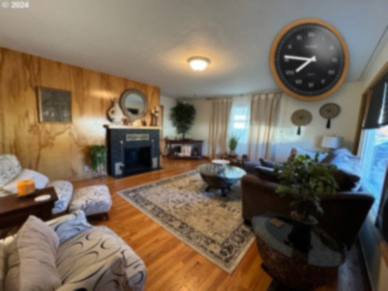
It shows 7:46
